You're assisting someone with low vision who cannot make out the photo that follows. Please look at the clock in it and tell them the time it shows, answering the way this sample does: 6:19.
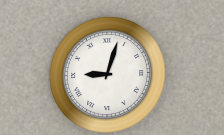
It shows 9:03
